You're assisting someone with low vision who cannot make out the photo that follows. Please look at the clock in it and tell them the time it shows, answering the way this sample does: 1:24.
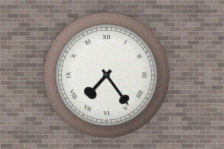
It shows 7:24
